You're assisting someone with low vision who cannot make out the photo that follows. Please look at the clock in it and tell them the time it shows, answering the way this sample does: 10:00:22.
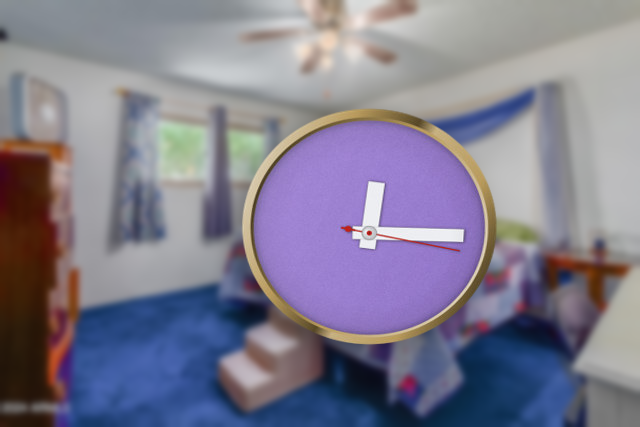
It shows 12:15:17
